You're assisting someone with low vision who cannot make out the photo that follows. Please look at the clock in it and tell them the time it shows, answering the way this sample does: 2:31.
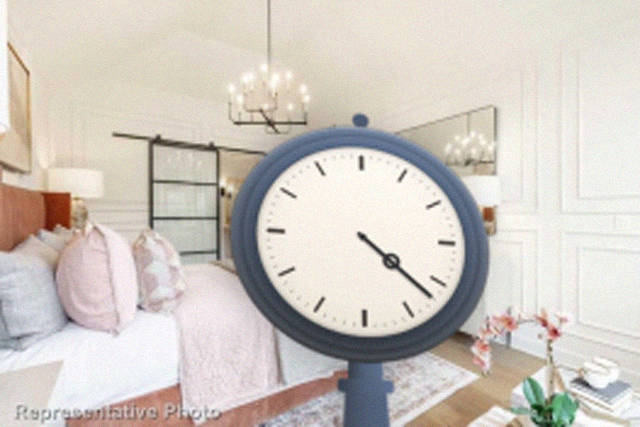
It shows 4:22
